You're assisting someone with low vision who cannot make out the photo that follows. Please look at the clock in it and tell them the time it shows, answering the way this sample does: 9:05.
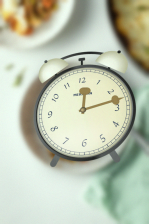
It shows 12:13
